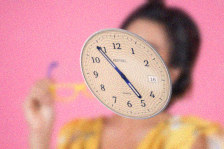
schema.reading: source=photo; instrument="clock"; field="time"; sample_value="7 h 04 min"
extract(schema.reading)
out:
4 h 54 min
